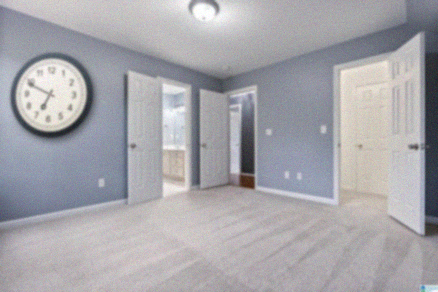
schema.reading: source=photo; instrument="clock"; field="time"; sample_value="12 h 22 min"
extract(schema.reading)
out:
6 h 49 min
